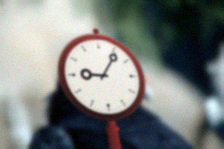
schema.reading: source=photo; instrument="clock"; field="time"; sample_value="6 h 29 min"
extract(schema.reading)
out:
9 h 06 min
